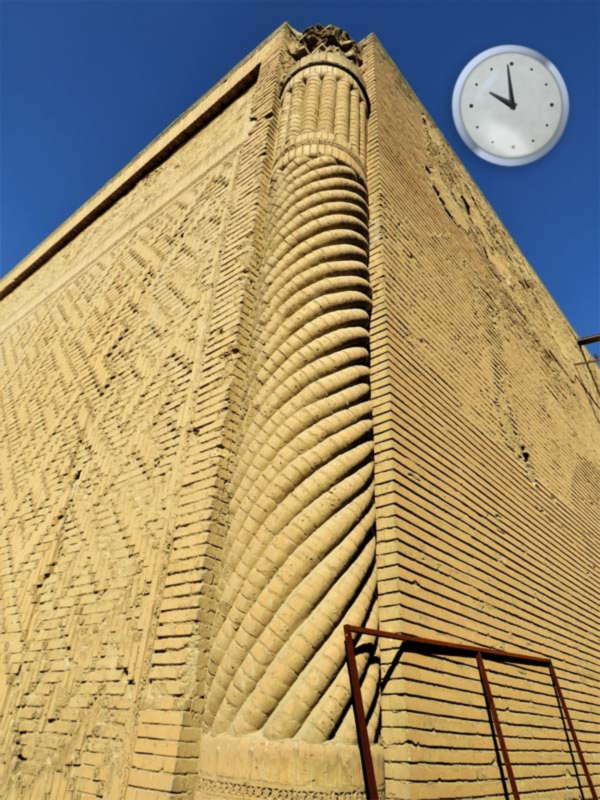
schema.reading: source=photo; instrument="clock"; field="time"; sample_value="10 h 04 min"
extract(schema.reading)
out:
9 h 59 min
